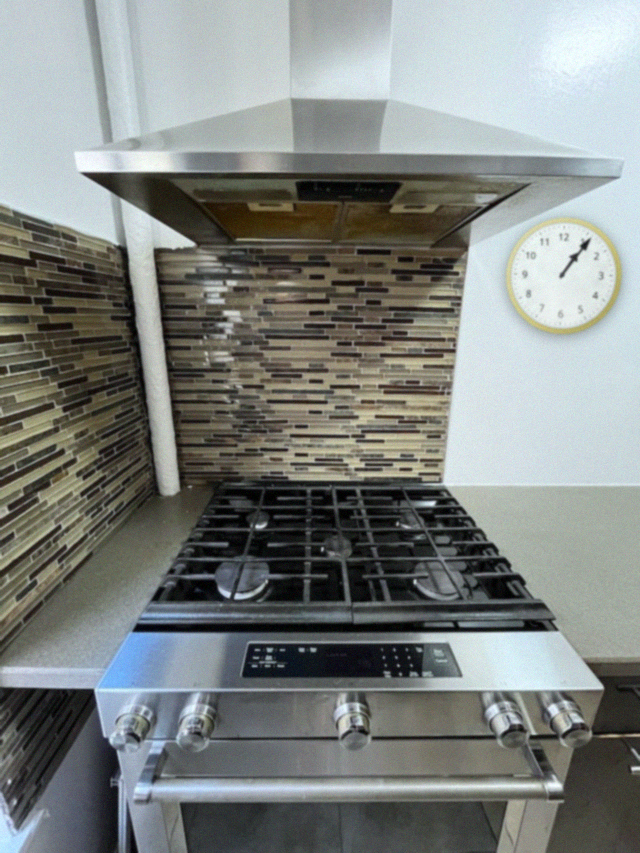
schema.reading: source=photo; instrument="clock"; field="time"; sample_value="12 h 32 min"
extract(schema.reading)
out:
1 h 06 min
